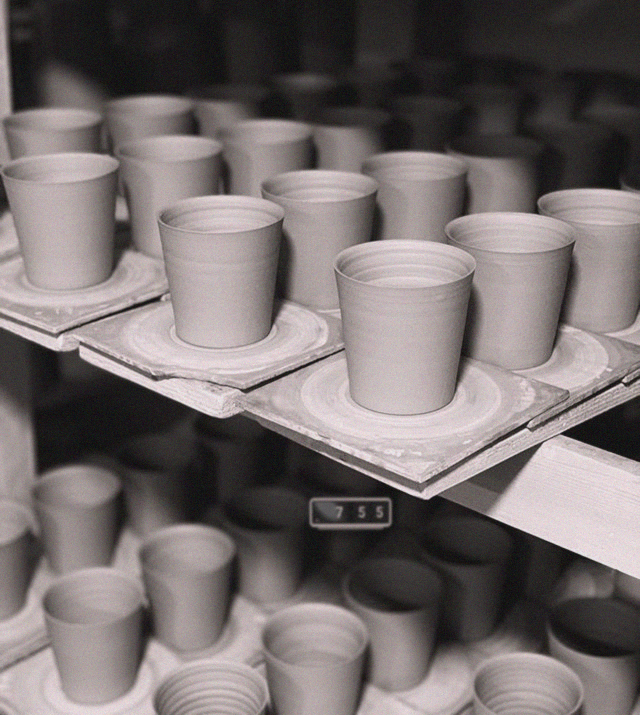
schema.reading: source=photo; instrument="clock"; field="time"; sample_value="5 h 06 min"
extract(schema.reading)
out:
7 h 55 min
